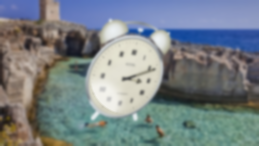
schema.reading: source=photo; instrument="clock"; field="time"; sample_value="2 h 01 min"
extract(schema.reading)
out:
3 h 11 min
